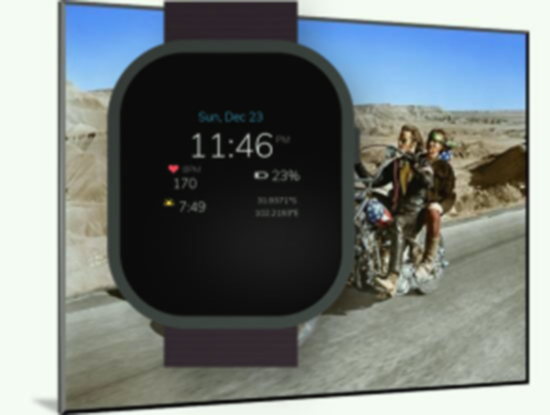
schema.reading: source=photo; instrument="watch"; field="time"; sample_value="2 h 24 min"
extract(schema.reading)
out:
11 h 46 min
